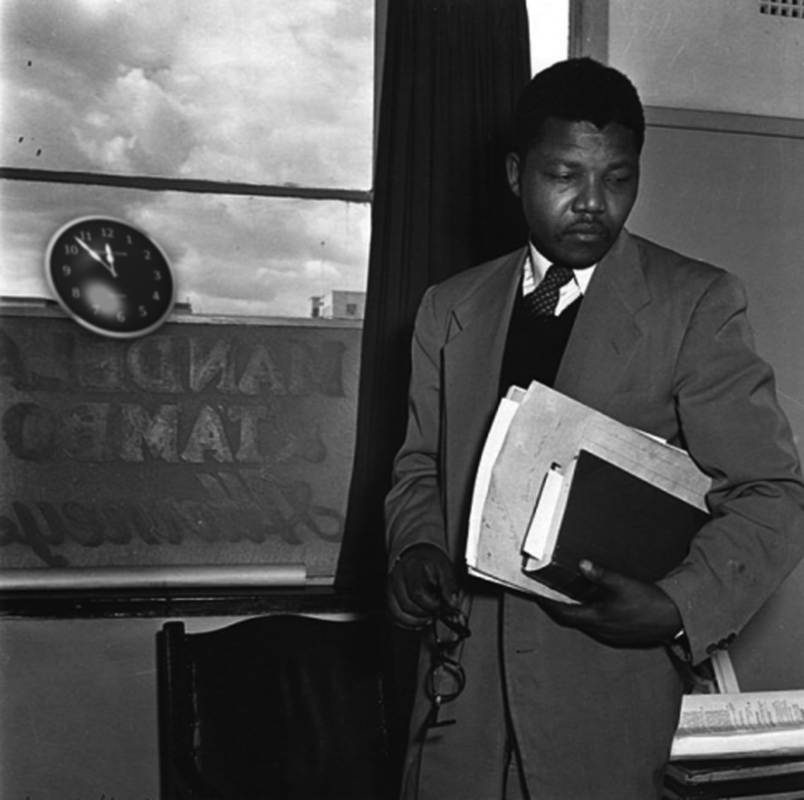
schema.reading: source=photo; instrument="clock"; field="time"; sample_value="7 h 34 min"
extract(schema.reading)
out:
11 h 53 min
